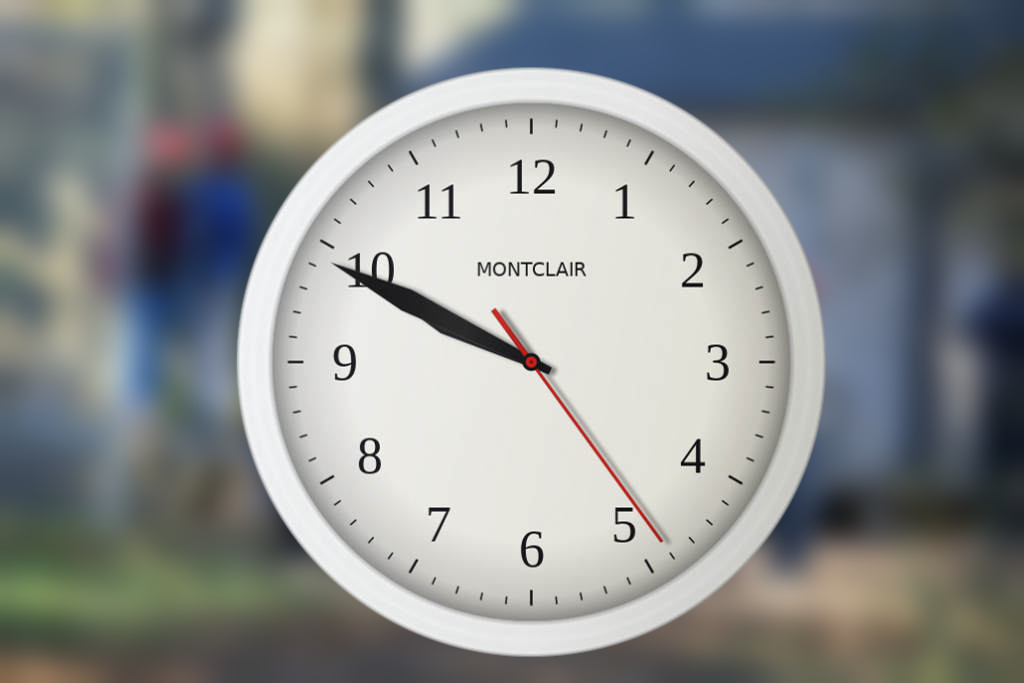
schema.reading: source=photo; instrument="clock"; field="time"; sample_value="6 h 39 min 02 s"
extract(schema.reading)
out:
9 h 49 min 24 s
